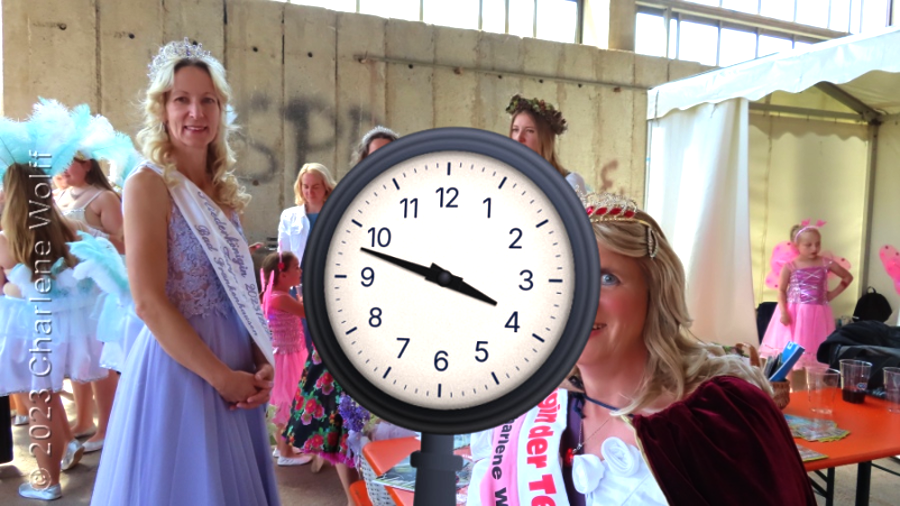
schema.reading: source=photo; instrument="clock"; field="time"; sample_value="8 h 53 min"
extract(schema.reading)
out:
3 h 48 min
